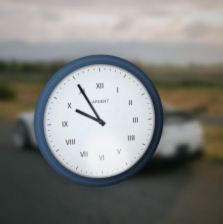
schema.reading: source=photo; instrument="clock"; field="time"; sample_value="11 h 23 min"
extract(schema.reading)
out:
9 h 55 min
